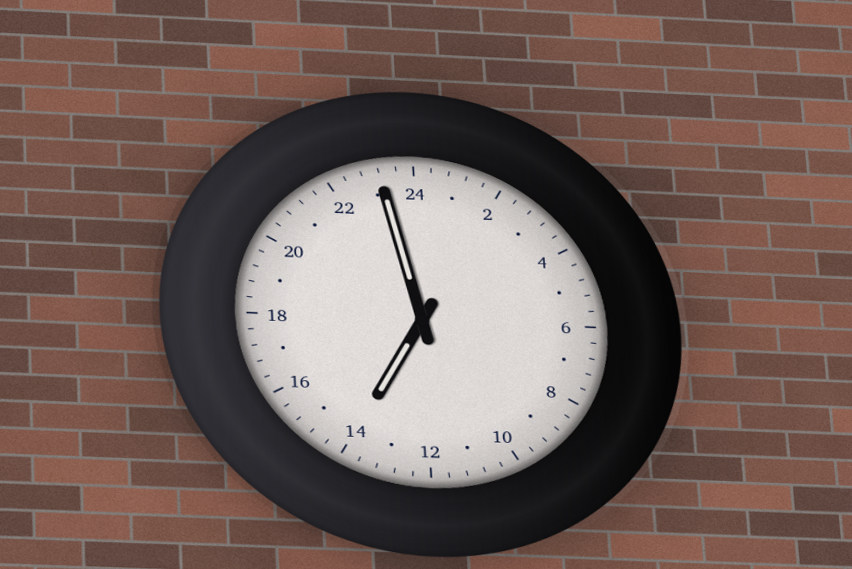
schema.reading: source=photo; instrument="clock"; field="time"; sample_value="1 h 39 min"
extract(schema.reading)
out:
13 h 58 min
